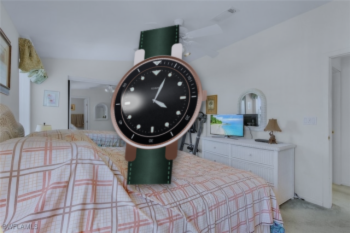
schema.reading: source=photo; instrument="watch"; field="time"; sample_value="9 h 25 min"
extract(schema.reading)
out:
4 h 04 min
